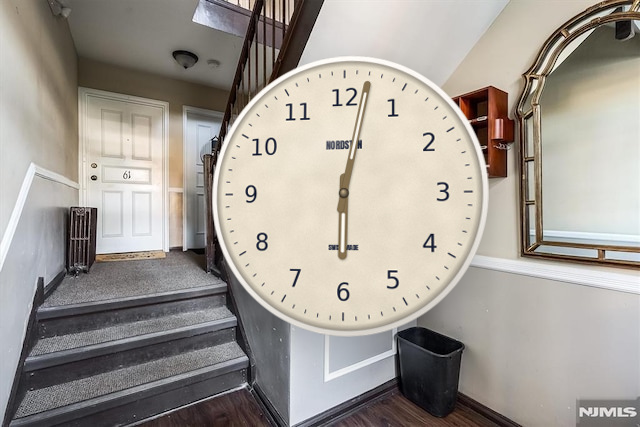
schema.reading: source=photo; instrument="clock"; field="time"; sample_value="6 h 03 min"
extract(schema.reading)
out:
6 h 02 min
